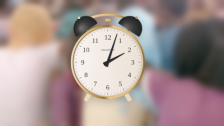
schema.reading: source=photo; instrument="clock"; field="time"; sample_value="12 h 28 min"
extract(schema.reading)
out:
2 h 03 min
